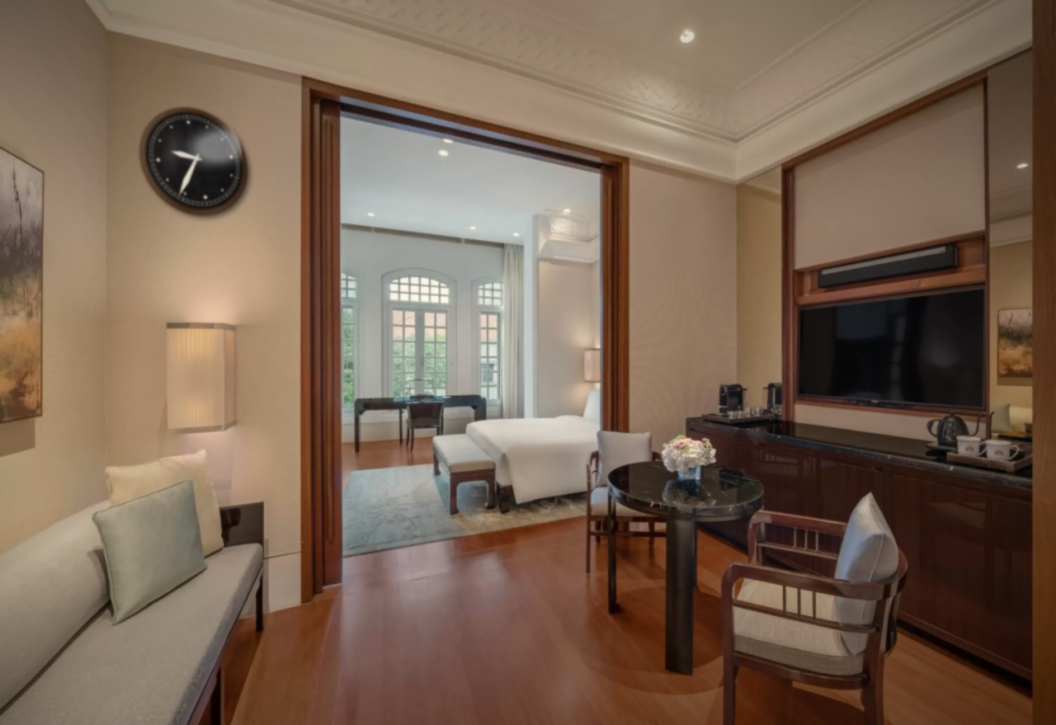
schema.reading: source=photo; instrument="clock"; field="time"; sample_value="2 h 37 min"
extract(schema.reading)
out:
9 h 36 min
